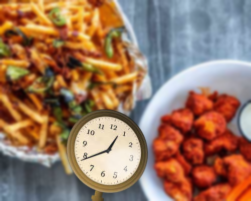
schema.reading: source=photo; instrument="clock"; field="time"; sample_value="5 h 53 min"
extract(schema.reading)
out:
12 h 39 min
